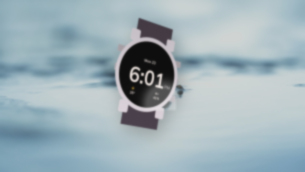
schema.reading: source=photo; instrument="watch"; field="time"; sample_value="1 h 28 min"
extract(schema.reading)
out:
6 h 01 min
